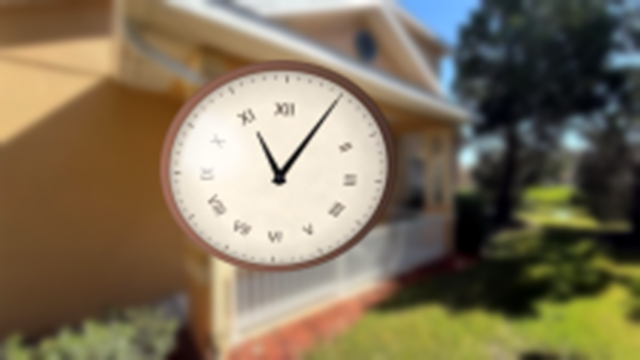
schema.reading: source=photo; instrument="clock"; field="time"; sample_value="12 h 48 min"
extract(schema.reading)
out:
11 h 05 min
